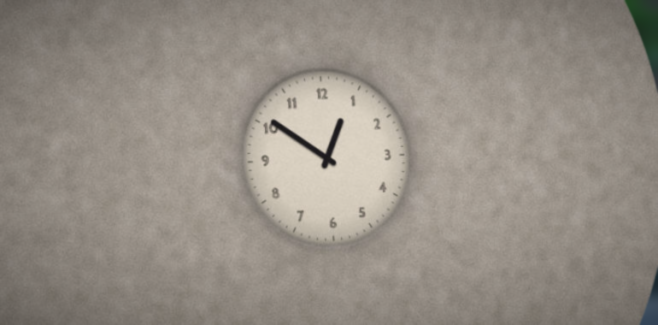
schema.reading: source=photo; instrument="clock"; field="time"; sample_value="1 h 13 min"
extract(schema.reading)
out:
12 h 51 min
